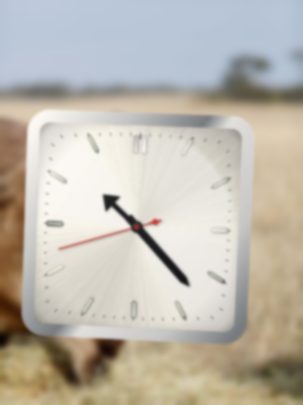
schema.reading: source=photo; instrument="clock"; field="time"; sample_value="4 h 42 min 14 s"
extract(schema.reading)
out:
10 h 22 min 42 s
